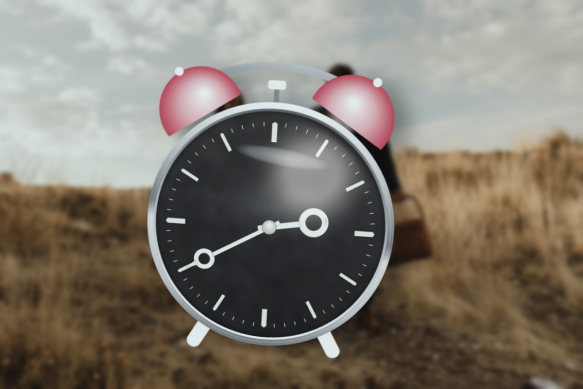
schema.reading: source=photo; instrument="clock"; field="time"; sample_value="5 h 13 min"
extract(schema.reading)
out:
2 h 40 min
